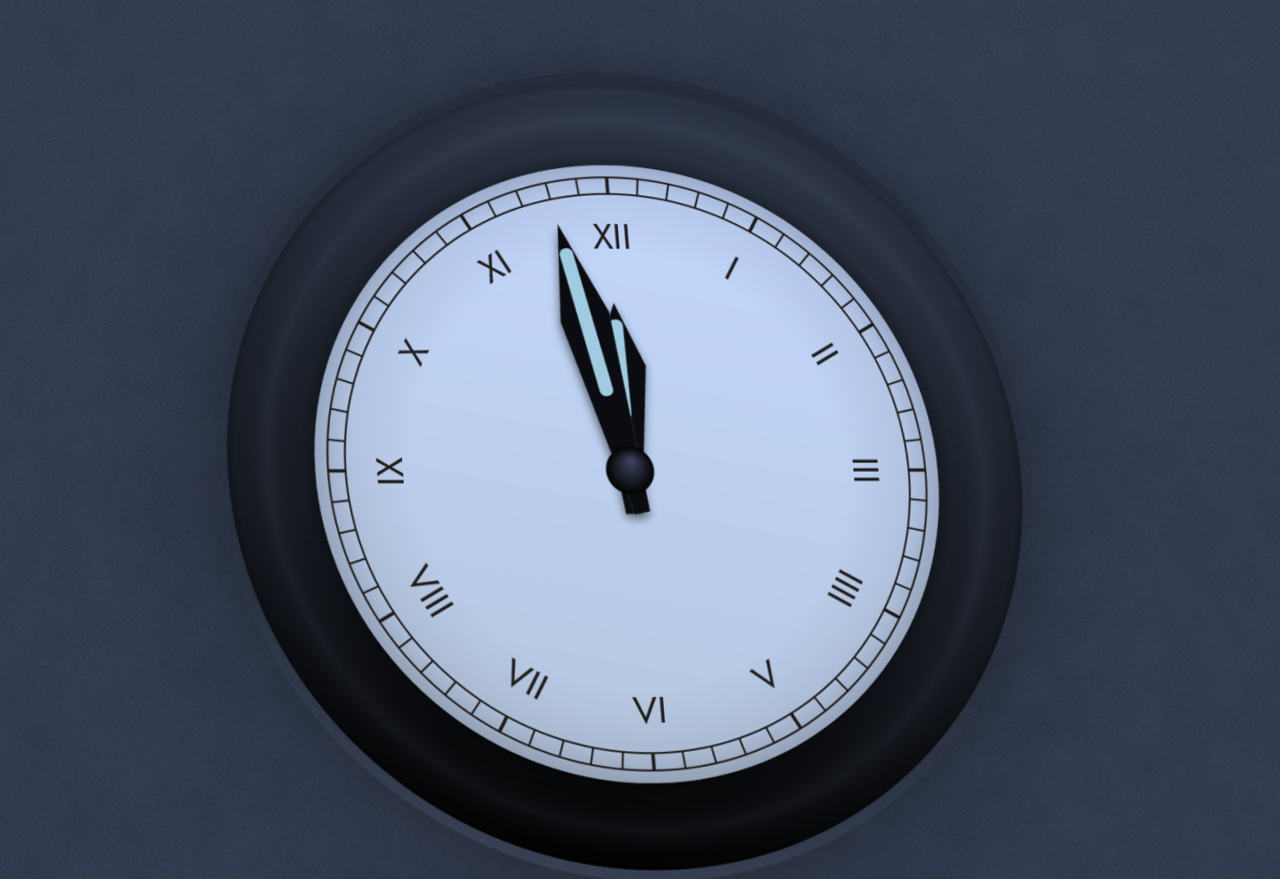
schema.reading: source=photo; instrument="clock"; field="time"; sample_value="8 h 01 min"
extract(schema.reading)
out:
11 h 58 min
